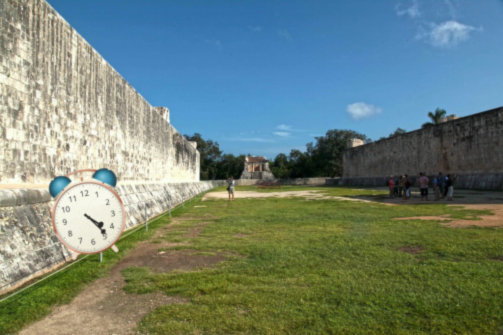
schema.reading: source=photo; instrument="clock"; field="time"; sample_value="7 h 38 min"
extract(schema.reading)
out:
4 h 24 min
